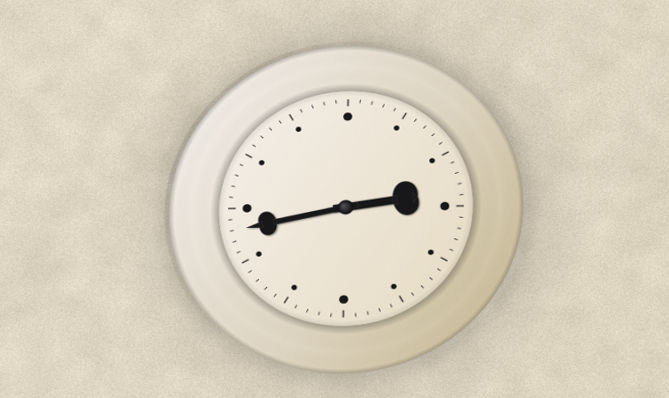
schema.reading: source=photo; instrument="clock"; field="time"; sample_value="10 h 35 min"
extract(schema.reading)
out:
2 h 43 min
